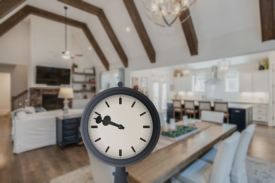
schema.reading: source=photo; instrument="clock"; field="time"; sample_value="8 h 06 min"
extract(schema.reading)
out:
9 h 48 min
